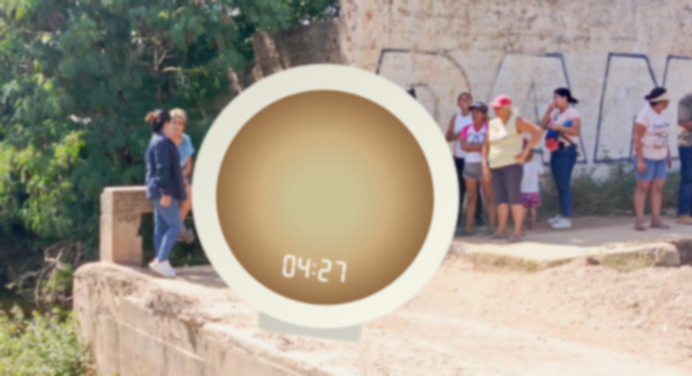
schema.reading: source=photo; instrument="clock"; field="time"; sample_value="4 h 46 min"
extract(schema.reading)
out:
4 h 27 min
